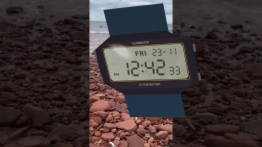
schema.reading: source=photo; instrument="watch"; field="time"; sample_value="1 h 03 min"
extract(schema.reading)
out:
12 h 42 min
